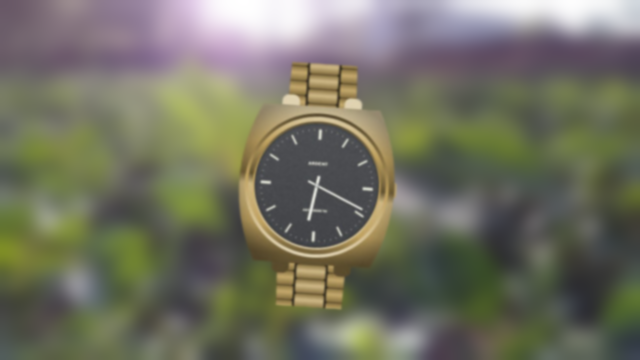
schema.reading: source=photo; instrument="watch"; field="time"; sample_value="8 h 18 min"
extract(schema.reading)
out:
6 h 19 min
